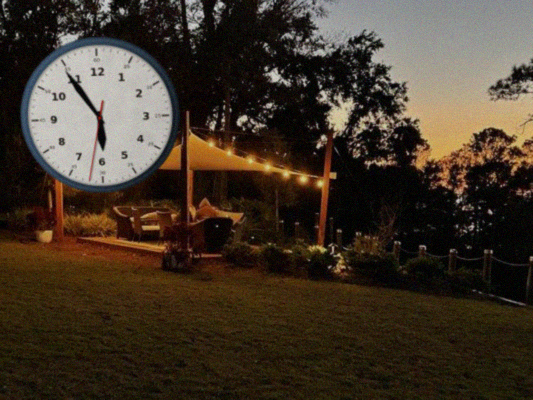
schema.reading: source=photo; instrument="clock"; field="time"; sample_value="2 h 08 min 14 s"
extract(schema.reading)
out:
5 h 54 min 32 s
